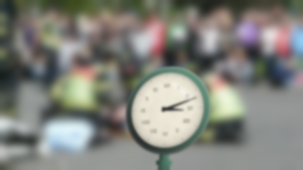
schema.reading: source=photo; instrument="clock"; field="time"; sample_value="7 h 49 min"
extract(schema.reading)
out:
3 h 12 min
